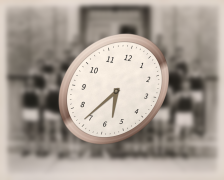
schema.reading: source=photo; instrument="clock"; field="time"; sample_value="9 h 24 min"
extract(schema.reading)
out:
5 h 36 min
